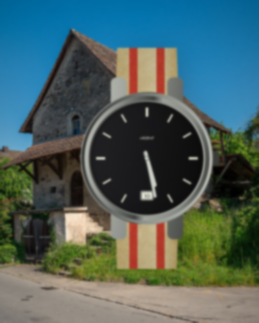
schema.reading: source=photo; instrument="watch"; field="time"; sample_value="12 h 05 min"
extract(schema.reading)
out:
5 h 28 min
